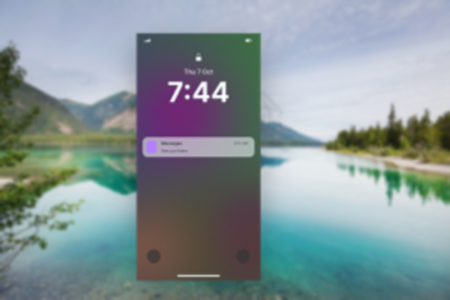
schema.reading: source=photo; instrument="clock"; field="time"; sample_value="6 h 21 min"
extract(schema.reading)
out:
7 h 44 min
